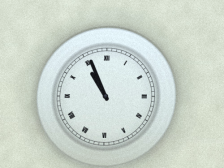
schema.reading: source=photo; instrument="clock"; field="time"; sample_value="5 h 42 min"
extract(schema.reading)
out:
10 h 56 min
